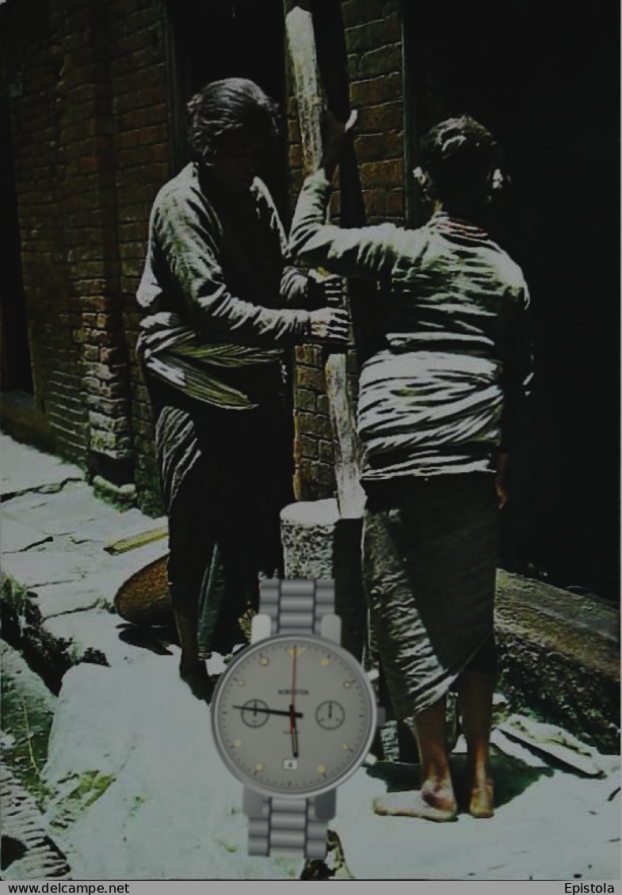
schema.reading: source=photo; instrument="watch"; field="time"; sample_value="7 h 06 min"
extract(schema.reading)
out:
5 h 46 min
